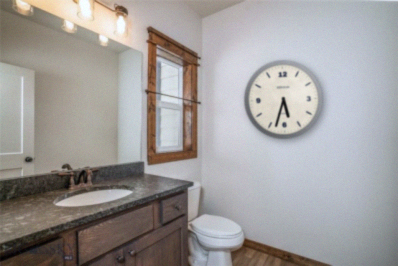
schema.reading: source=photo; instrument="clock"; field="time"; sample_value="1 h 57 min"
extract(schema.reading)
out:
5 h 33 min
